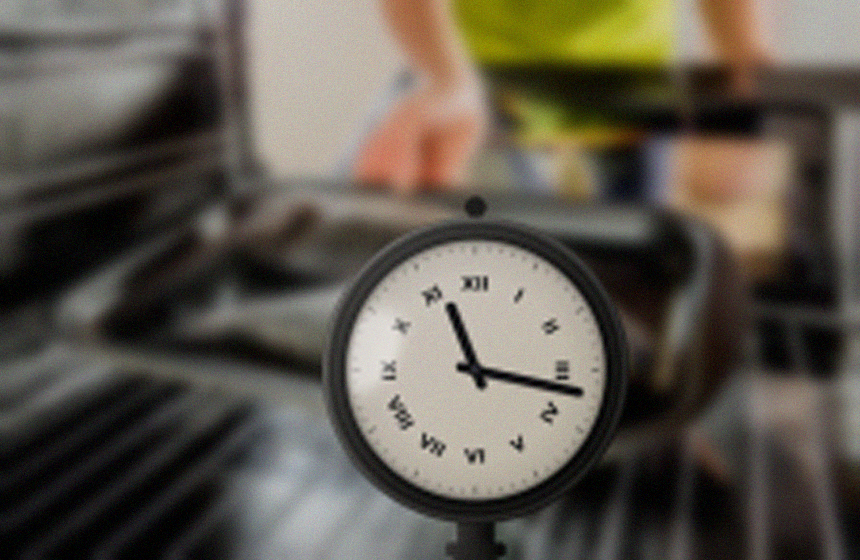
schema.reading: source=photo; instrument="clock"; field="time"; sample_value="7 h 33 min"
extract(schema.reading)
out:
11 h 17 min
